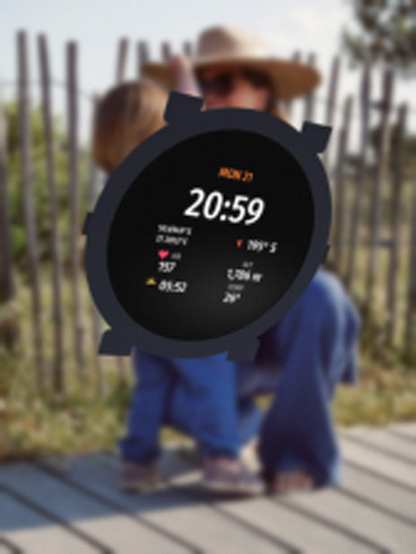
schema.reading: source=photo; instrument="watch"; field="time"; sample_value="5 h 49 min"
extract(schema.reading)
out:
20 h 59 min
